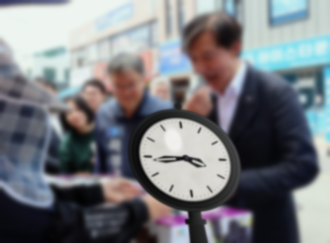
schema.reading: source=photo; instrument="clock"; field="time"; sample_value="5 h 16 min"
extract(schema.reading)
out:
3 h 44 min
